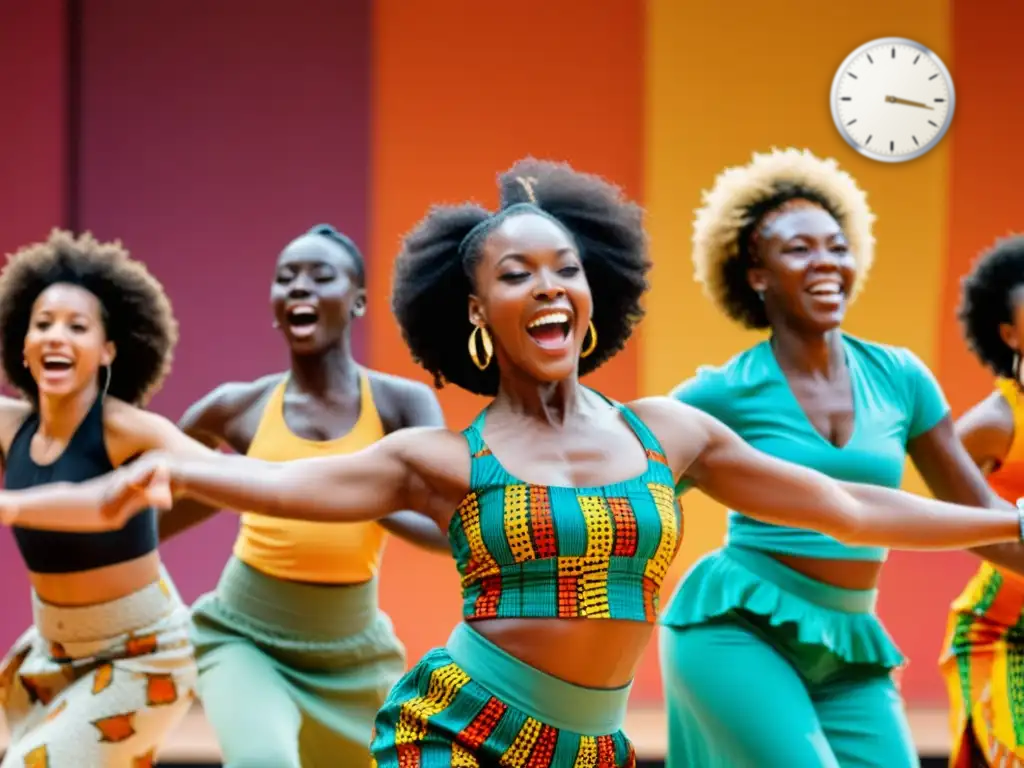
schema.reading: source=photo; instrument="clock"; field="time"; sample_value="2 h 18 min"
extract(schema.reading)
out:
3 h 17 min
